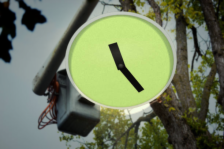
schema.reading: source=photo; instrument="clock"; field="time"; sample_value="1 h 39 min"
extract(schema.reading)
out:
11 h 24 min
